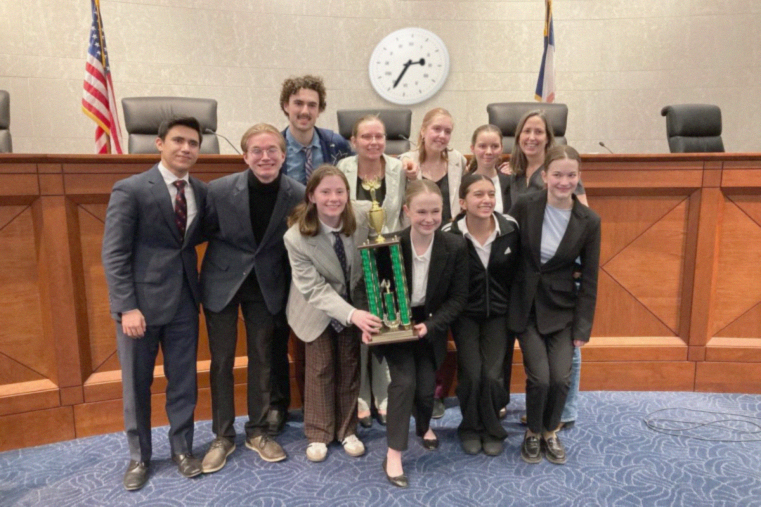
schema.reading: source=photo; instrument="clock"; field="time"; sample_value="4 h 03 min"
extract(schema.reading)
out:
2 h 34 min
